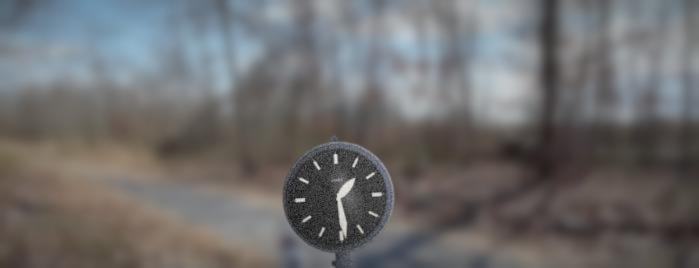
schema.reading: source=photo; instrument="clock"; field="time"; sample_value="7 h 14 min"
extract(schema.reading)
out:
1 h 29 min
